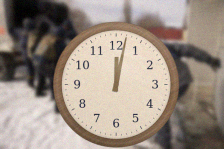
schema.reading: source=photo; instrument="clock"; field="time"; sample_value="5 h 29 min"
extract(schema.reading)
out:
12 h 02 min
